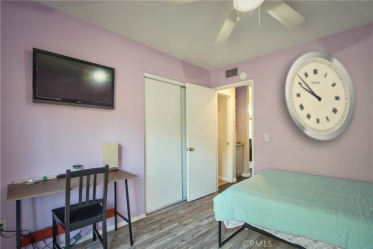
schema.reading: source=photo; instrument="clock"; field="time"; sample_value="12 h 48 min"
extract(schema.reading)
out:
9 h 52 min
